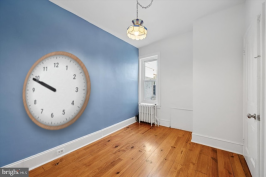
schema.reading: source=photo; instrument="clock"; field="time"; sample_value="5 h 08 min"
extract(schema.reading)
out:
9 h 49 min
